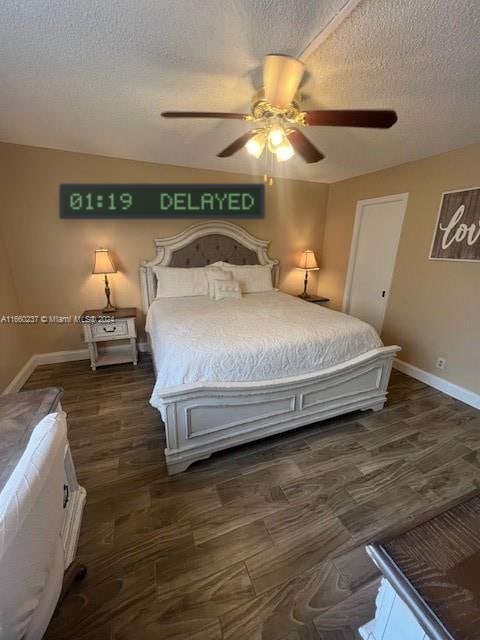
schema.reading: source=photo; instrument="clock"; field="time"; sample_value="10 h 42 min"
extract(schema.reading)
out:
1 h 19 min
